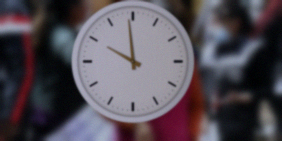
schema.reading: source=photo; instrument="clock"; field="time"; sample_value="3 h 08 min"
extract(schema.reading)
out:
9 h 59 min
